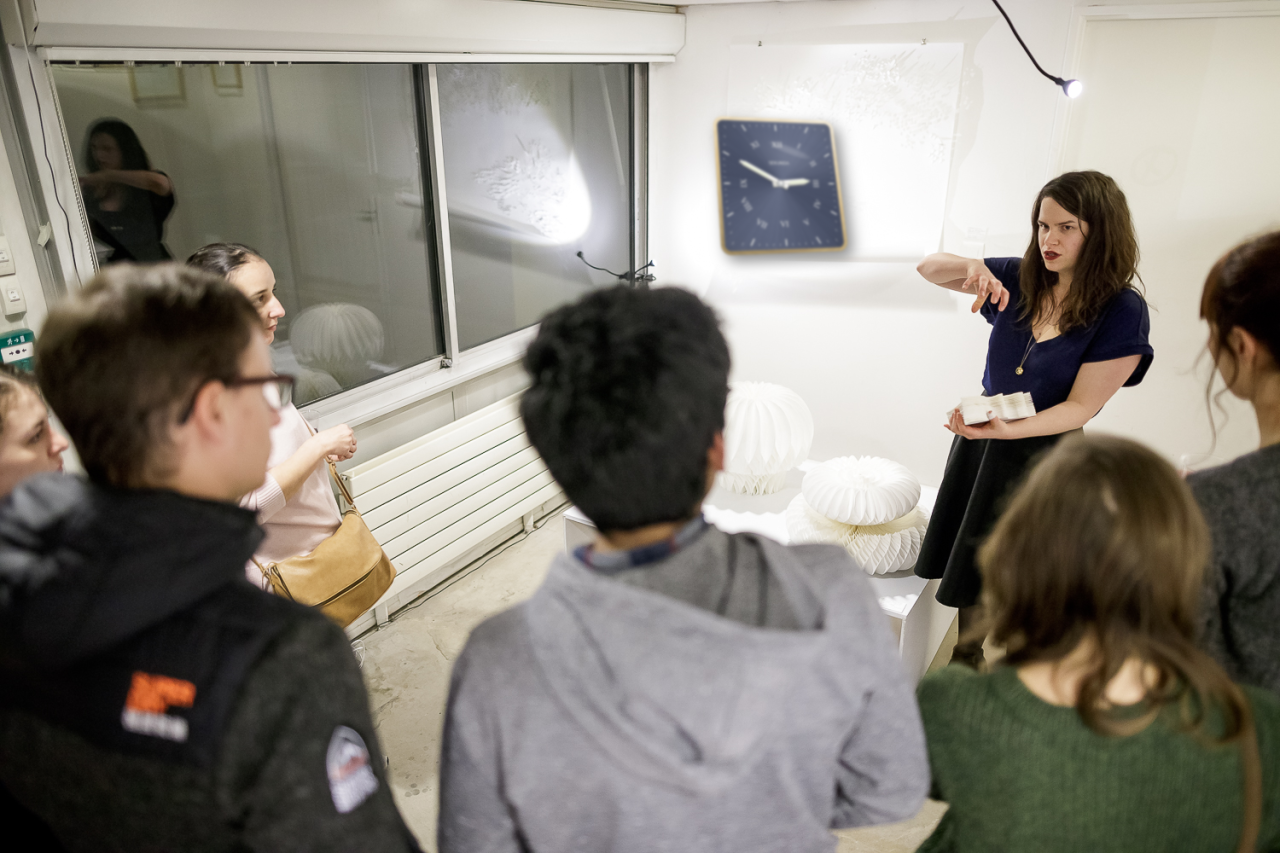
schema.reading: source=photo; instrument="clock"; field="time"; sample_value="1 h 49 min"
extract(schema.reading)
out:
2 h 50 min
